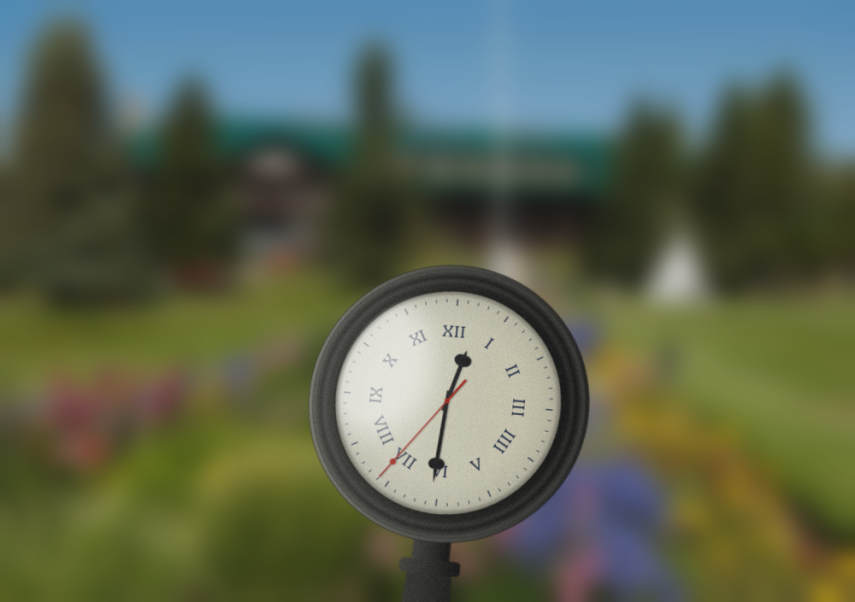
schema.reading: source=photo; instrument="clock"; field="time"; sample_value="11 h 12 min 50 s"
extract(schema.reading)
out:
12 h 30 min 36 s
